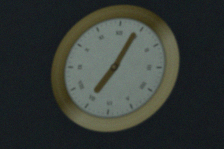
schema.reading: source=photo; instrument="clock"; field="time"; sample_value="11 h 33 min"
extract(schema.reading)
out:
7 h 04 min
